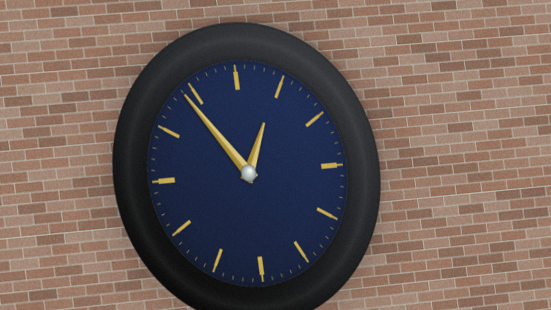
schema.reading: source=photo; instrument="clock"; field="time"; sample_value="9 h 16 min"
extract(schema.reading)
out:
12 h 54 min
